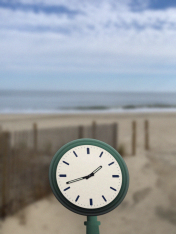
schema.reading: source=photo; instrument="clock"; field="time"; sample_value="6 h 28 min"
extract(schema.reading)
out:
1 h 42 min
